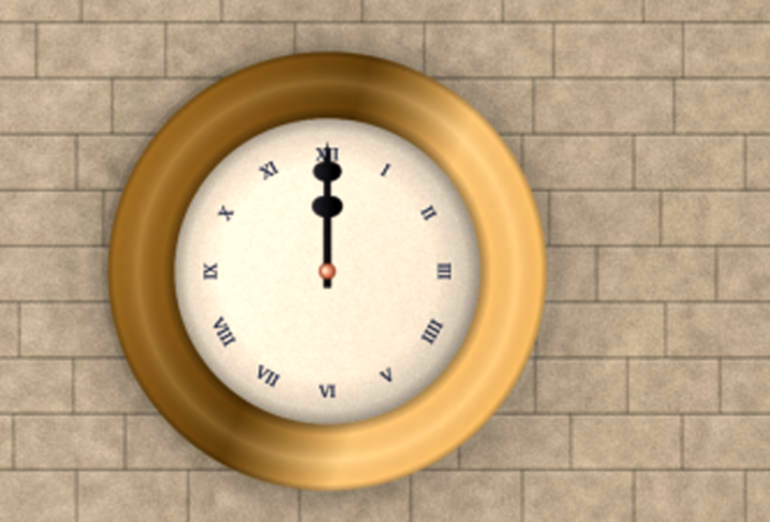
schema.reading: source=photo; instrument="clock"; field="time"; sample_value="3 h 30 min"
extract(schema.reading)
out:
12 h 00 min
